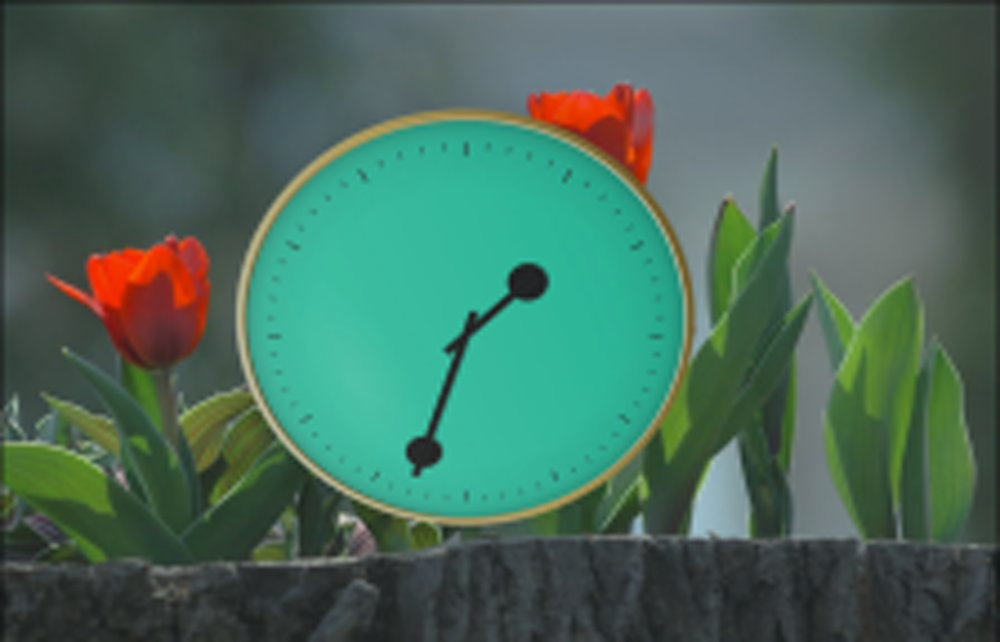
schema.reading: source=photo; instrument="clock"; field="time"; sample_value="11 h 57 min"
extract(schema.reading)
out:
1 h 33 min
